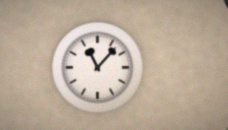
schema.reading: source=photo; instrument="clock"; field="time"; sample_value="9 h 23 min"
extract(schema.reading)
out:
11 h 07 min
